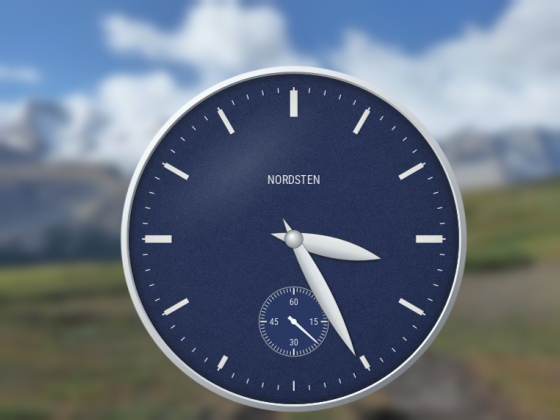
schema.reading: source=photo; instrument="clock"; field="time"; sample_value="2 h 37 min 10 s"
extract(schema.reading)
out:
3 h 25 min 22 s
